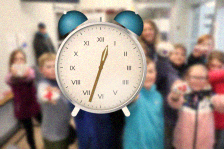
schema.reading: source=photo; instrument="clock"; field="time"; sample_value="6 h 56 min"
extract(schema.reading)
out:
12 h 33 min
